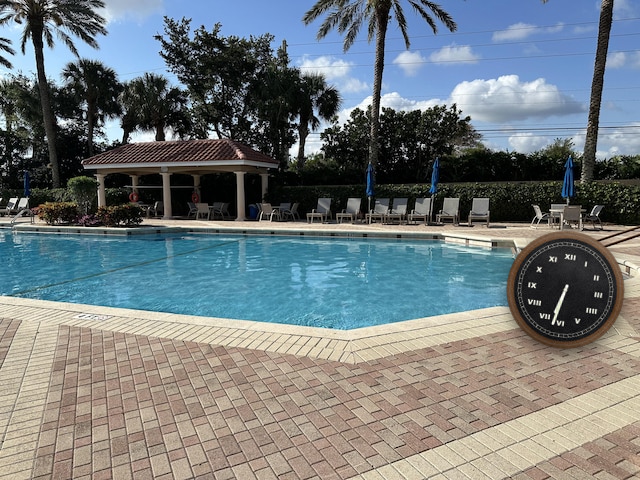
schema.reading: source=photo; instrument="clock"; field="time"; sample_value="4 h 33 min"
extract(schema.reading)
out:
6 h 32 min
